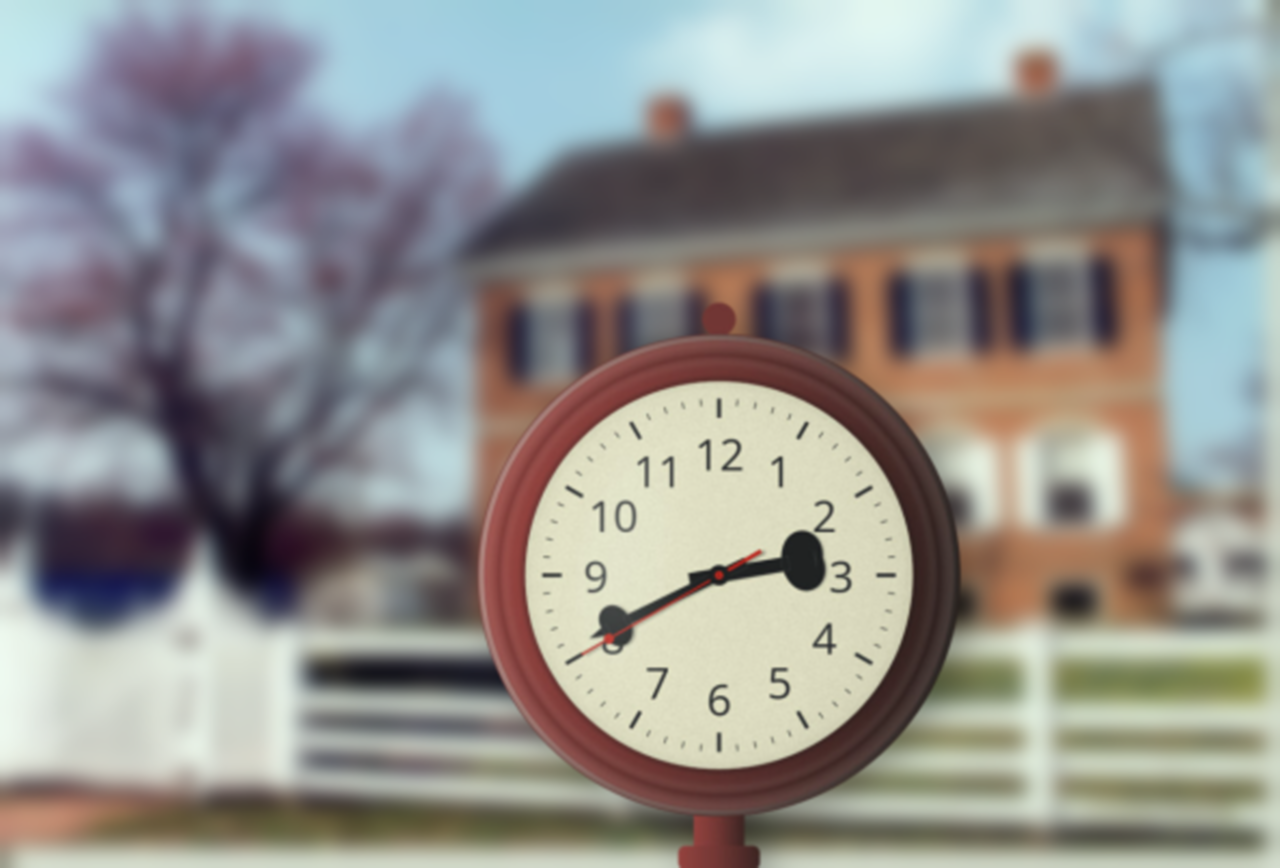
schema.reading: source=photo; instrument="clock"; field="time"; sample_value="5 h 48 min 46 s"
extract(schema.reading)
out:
2 h 40 min 40 s
